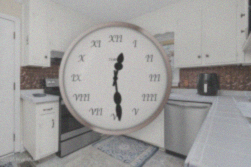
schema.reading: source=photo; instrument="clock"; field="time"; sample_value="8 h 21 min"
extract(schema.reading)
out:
12 h 29 min
